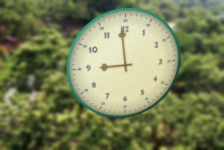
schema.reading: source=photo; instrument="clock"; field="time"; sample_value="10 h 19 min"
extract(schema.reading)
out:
8 h 59 min
